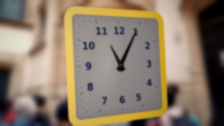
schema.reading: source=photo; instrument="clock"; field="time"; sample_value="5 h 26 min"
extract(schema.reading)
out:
11 h 05 min
